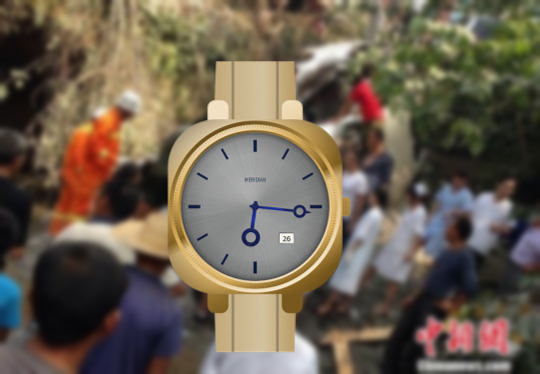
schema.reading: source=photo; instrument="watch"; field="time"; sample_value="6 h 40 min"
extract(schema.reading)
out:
6 h 16 min
